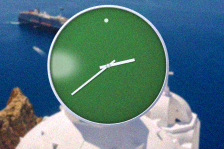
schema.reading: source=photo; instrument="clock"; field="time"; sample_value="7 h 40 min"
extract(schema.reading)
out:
2 h 39 min
